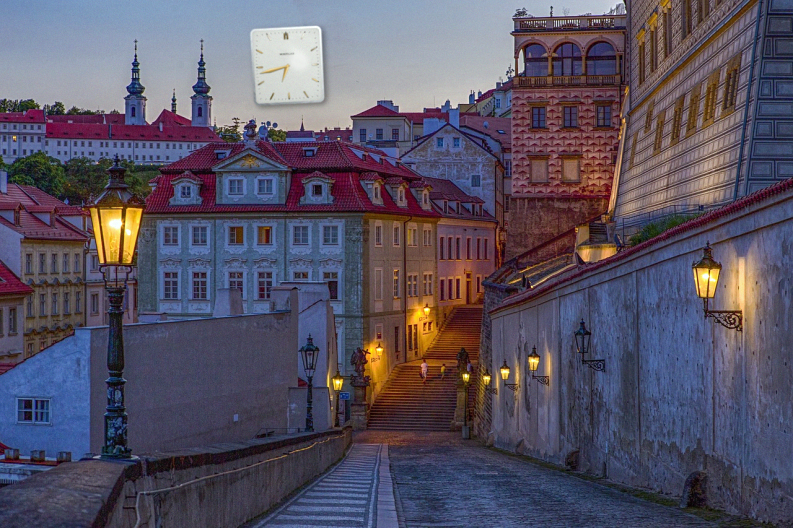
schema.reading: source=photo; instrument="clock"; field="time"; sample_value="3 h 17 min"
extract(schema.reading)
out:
6 h 43 min
